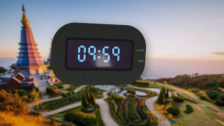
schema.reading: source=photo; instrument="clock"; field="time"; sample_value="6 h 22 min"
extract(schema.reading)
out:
9 h 59 min
